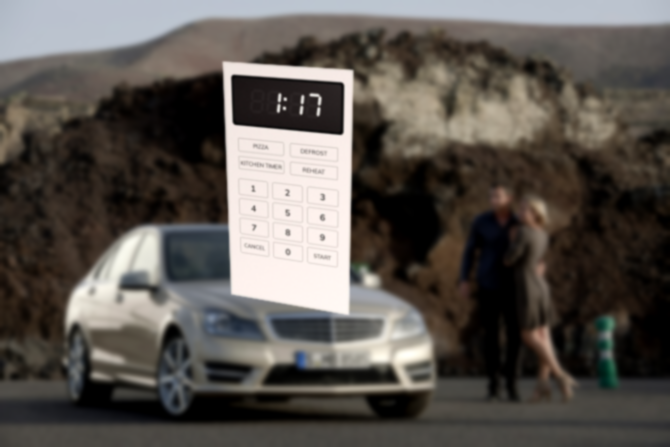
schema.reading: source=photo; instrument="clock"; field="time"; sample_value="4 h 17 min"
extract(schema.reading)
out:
1 h 17 min
